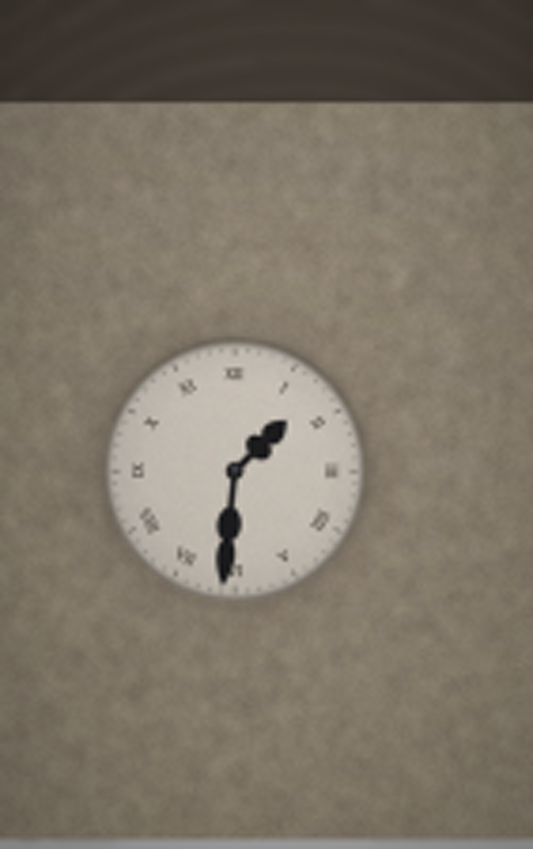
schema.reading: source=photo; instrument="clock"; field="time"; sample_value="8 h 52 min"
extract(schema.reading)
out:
1 h 31 min
